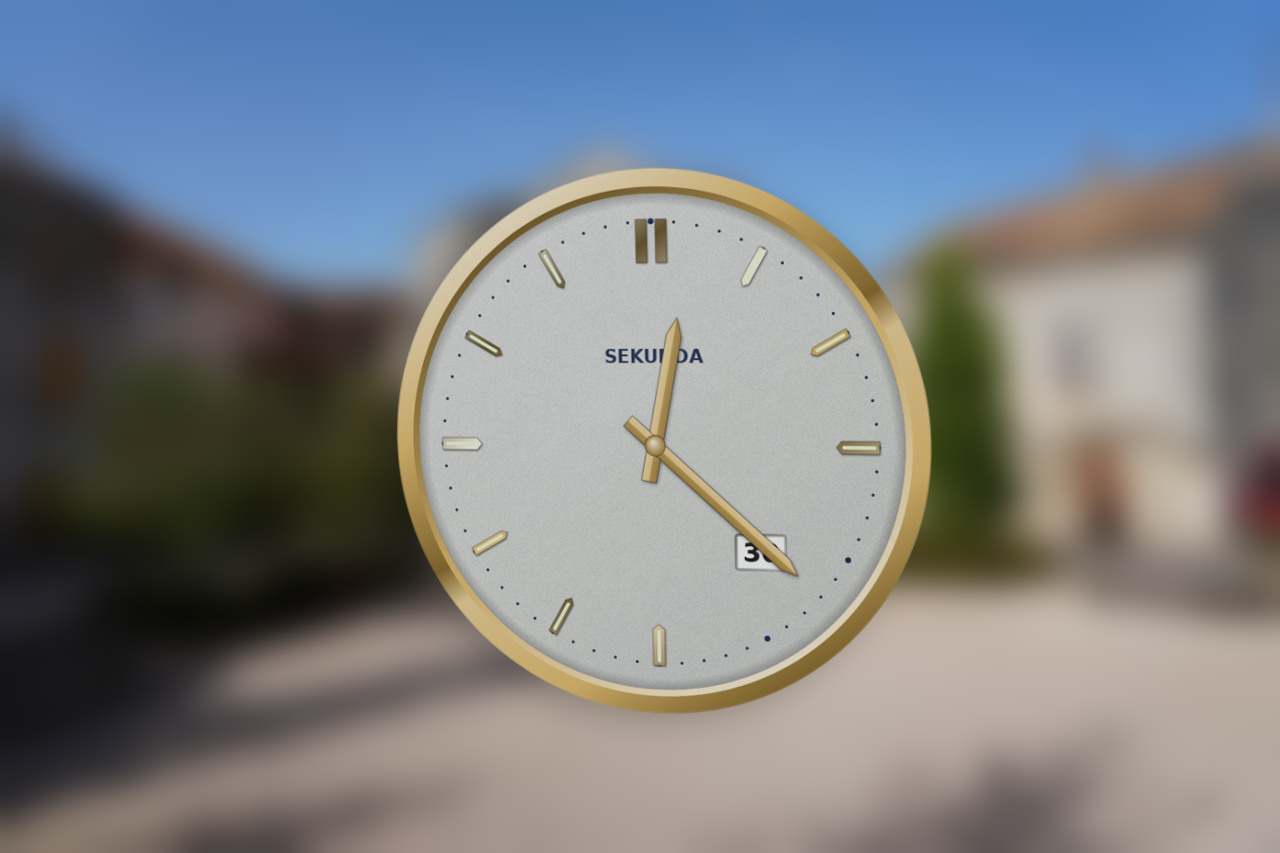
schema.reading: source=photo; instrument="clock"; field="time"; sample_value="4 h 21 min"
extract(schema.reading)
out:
12 h 22 min
